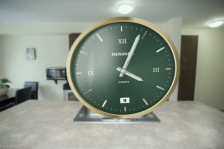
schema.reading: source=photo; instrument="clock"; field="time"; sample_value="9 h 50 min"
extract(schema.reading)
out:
4 h 04 min
